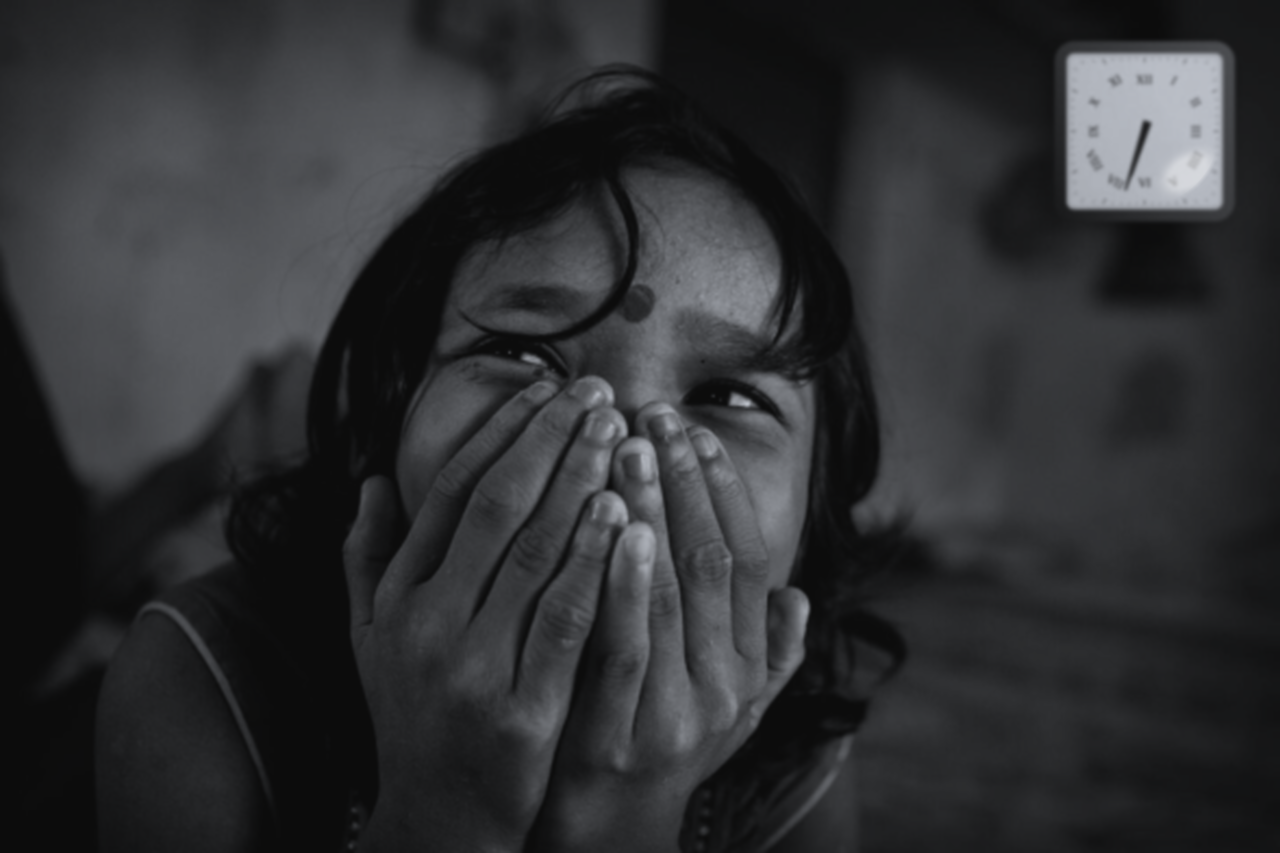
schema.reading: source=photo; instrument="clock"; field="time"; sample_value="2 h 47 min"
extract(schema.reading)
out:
6 h 33 min
